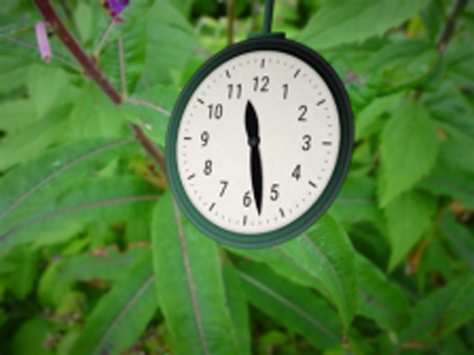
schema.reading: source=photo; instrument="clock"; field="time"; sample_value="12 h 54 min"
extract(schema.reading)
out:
11 h 28 min
